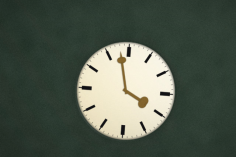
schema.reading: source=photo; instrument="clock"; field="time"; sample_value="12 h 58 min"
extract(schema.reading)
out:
3 h 58 min
